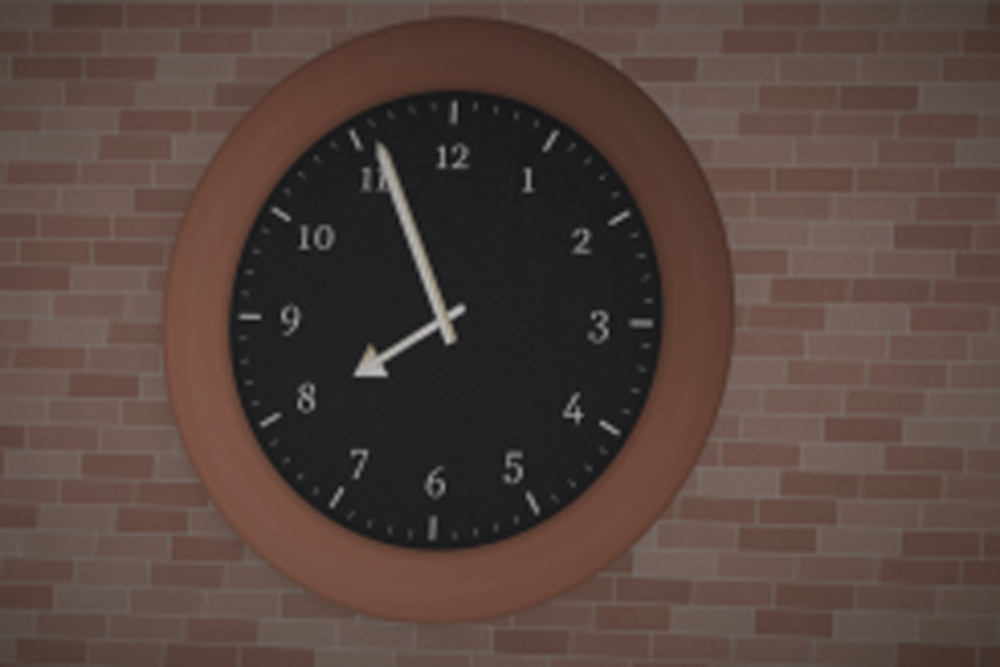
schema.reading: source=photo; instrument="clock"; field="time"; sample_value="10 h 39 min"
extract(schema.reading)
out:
7 h 56 min
